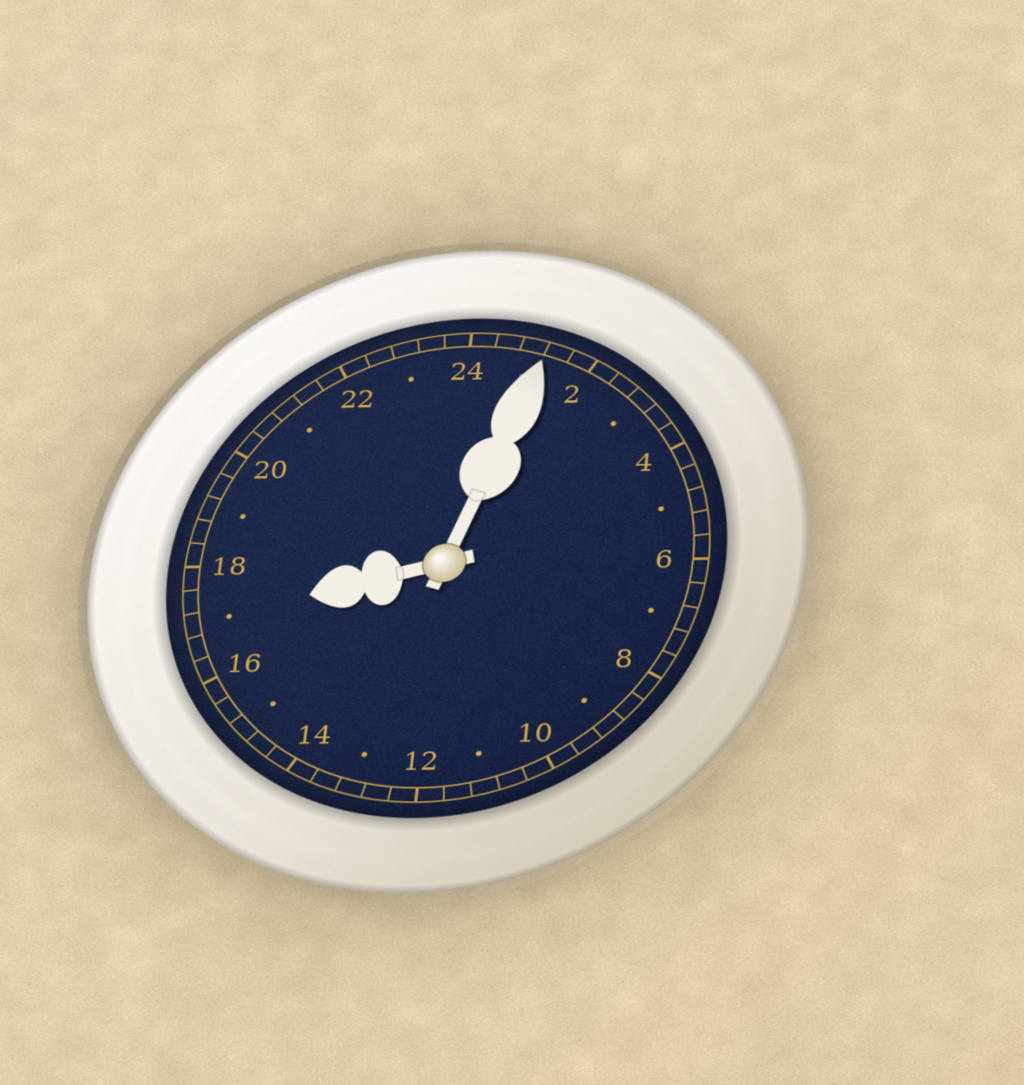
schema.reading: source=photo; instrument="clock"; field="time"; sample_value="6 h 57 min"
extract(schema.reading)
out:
17 h 03 min
